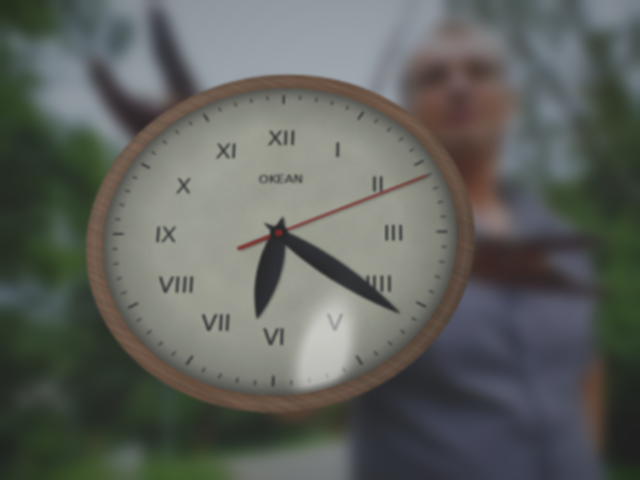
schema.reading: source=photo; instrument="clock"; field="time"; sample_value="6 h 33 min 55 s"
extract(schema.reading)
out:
6 h 21 min 11 s
